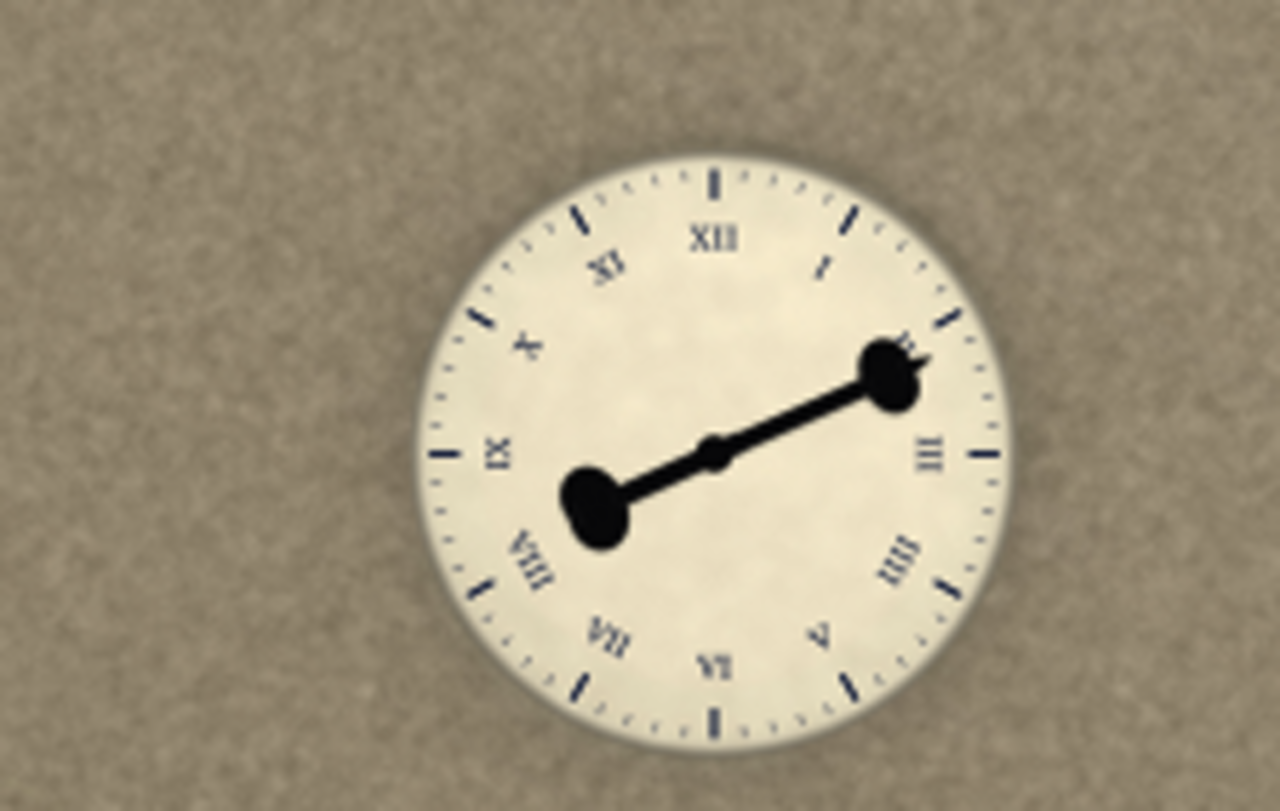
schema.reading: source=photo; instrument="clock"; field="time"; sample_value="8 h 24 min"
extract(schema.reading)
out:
8 h 11 min
